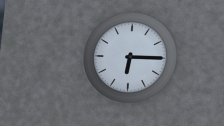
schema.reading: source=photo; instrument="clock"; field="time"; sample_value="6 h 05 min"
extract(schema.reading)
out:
6 h 15 min
